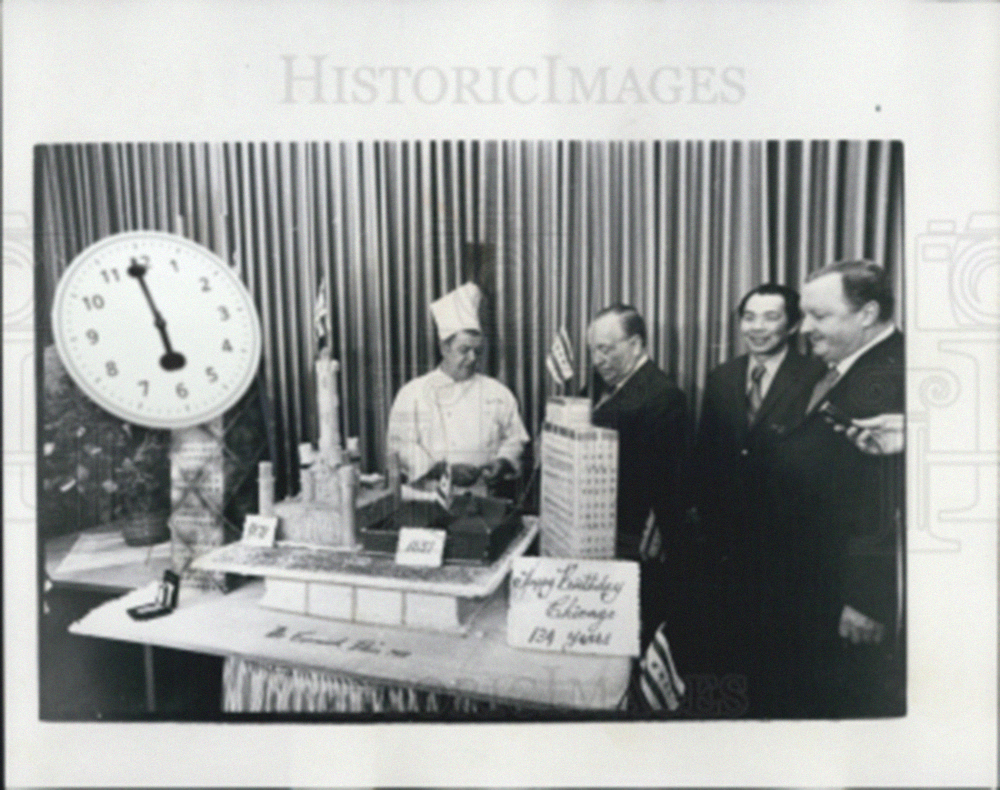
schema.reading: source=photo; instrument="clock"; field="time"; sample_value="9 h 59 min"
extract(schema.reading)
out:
5 h 59 min
